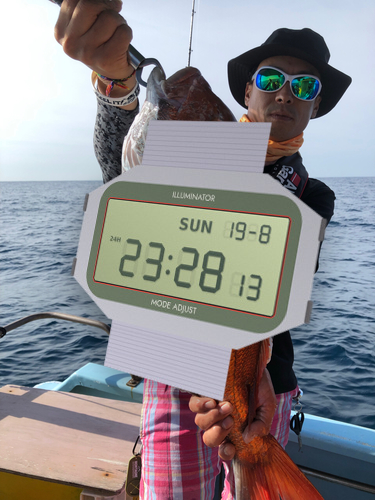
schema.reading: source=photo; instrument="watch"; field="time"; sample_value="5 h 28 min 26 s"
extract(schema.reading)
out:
23 h 28 min 13 s
